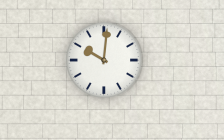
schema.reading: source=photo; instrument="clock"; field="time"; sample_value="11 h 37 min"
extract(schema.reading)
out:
10 h 01 min
